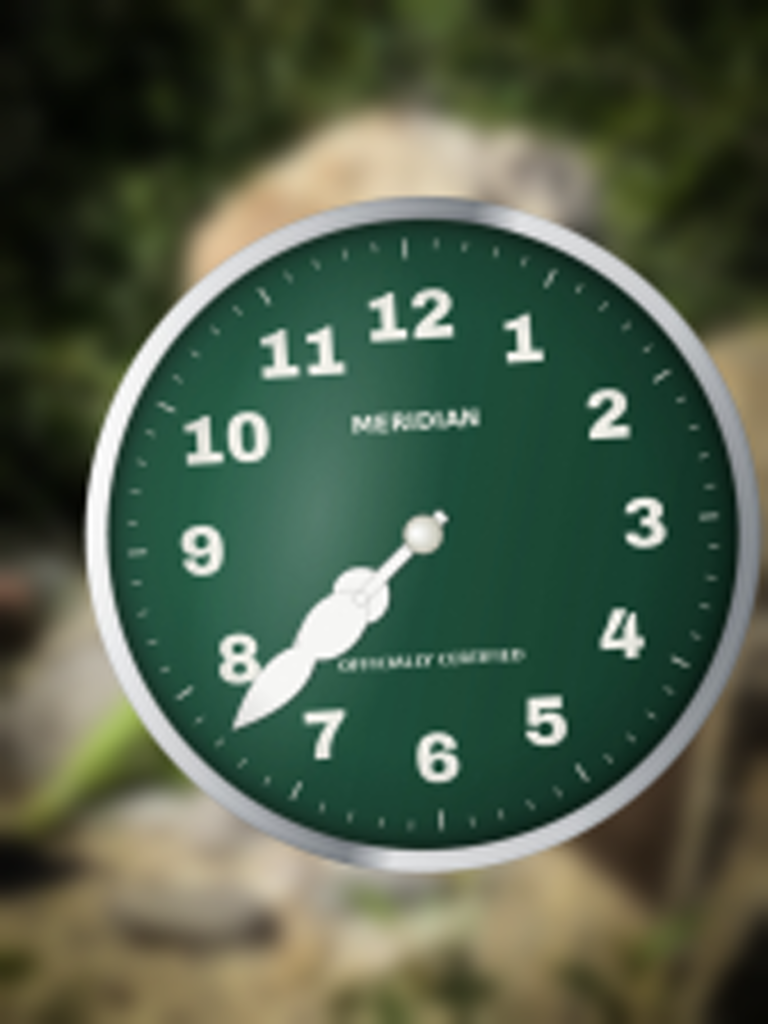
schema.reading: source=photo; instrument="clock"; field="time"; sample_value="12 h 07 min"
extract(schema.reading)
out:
7 h 38 min
